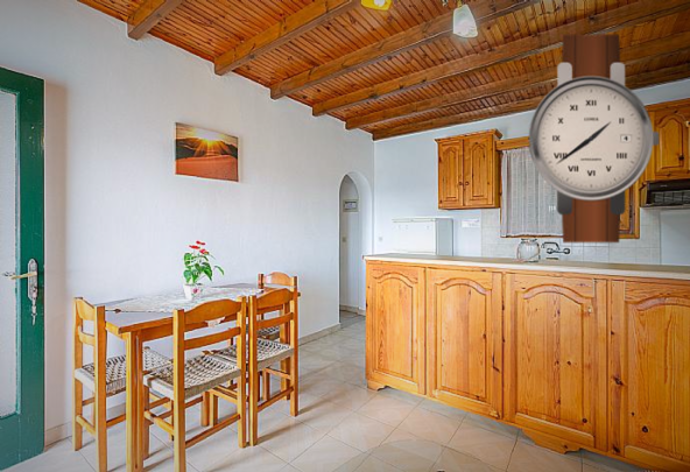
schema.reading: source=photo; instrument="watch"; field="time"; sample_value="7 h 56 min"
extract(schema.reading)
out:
1 h 39 min
